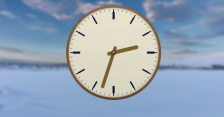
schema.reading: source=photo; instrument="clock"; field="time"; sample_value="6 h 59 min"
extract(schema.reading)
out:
2 h 33 min
